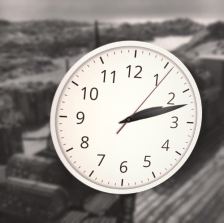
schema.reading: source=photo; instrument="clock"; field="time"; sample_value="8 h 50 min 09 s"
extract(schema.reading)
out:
2 h 12 min 06 s
